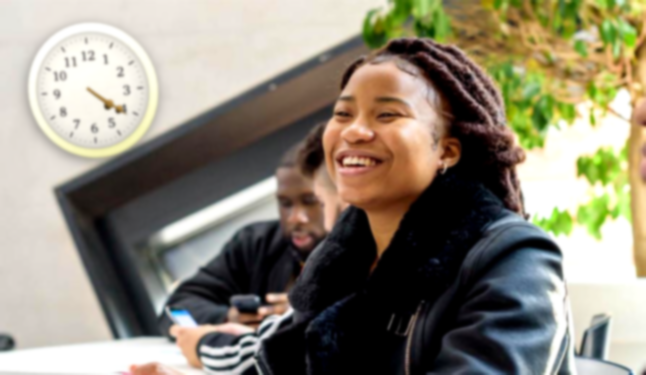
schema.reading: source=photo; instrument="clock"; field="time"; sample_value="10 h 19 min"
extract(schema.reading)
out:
4 h 21 min
